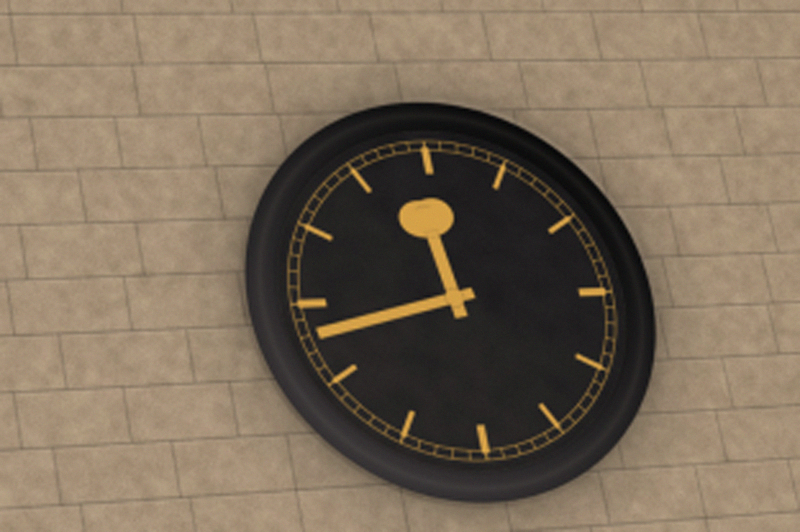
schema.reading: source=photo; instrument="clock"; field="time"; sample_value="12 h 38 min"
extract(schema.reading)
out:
11 h 43 min
